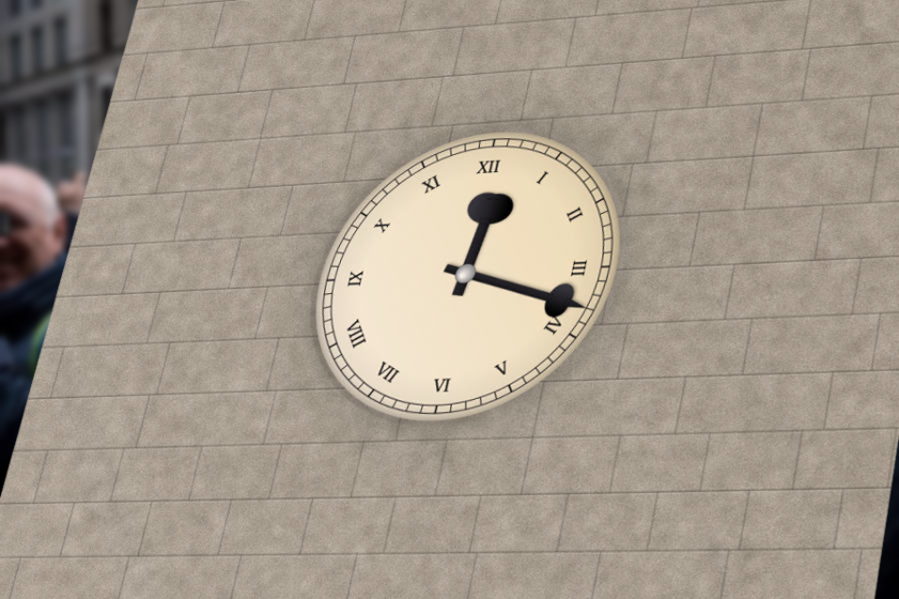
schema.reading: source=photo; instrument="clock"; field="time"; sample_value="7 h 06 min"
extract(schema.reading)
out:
12 h 18 min
